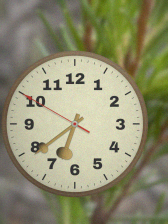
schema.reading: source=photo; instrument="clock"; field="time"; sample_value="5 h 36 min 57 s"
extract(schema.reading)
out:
6 h 38 min 50 s
